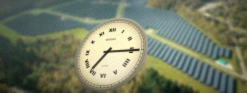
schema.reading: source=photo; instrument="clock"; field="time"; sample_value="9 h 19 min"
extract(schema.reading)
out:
7 h 15 min
